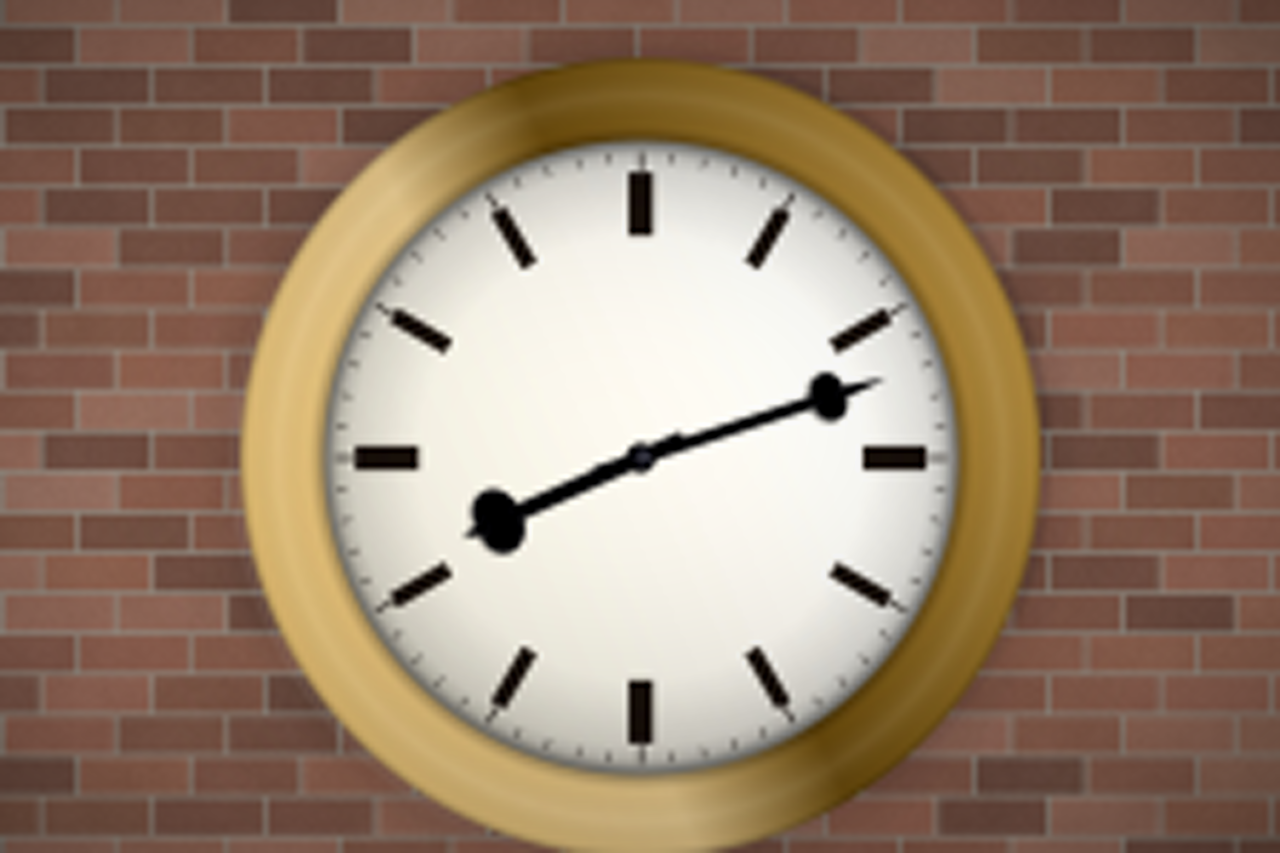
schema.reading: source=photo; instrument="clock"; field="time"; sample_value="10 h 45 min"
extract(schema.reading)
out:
8 h 12 min
